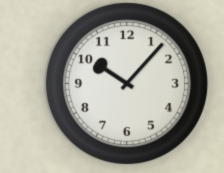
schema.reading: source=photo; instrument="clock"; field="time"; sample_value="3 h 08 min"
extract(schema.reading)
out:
10 h 07 min
